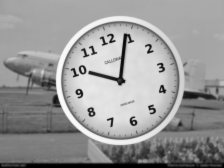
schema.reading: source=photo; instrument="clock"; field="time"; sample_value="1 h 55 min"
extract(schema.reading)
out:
10 h 04 min
